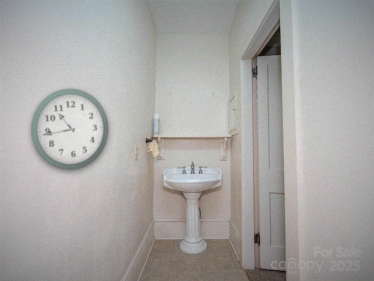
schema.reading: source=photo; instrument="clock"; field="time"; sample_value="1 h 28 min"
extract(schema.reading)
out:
10 h 44 min
